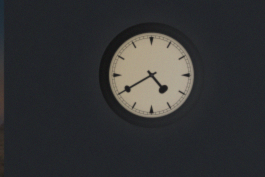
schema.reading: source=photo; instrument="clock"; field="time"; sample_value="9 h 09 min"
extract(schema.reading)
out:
4 h 40 min
